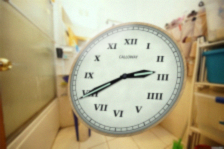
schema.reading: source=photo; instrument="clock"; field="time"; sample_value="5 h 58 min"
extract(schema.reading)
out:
2 h 40 min
